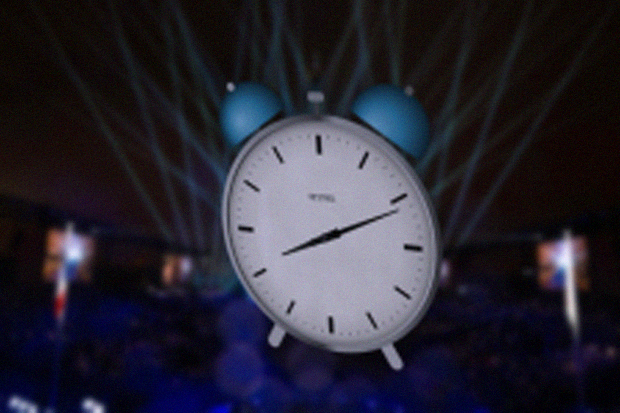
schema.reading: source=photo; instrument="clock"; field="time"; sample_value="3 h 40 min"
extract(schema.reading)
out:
8 h 11 min
